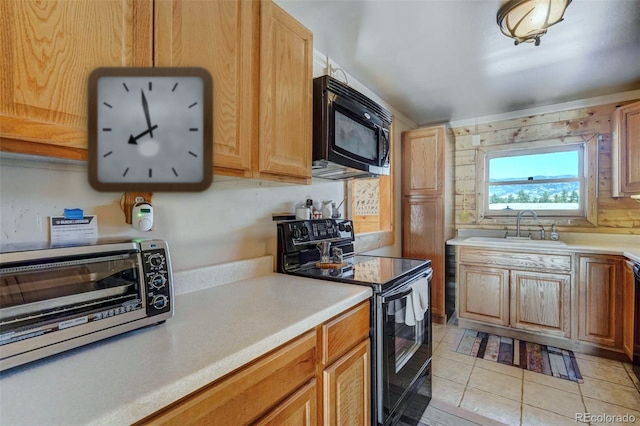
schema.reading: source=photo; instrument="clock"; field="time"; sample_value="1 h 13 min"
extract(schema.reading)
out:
7 h 58 min
